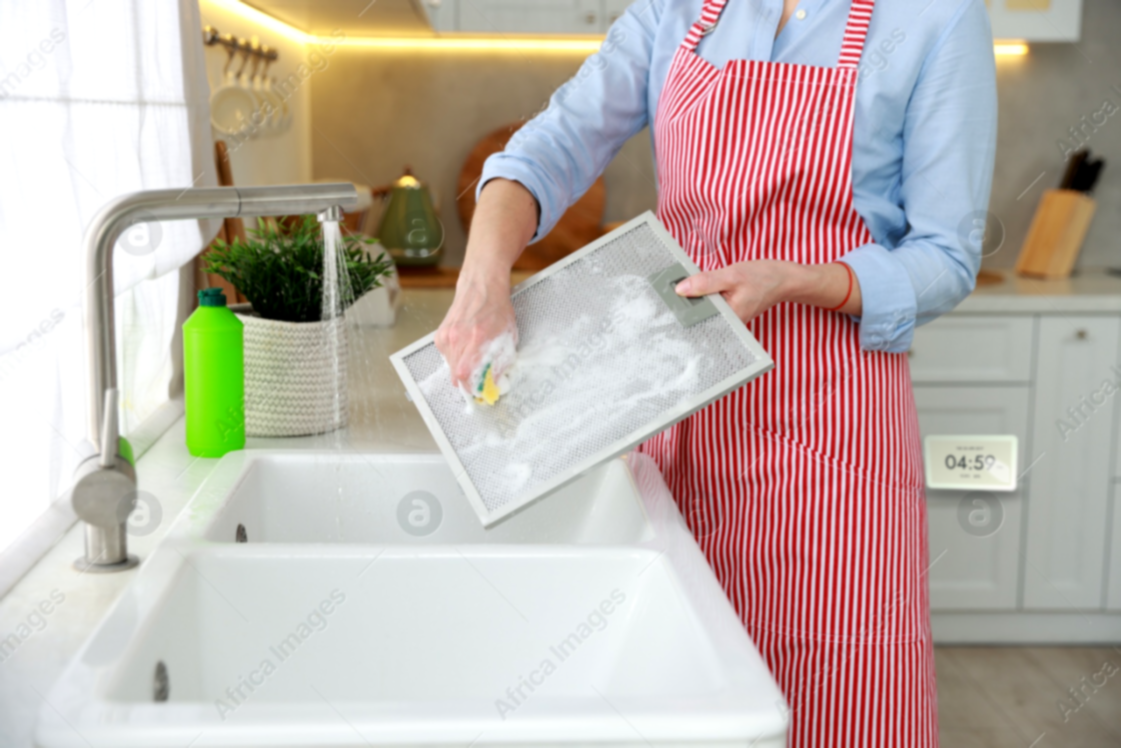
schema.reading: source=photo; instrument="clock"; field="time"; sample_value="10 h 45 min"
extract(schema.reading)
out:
4 h 59 min
